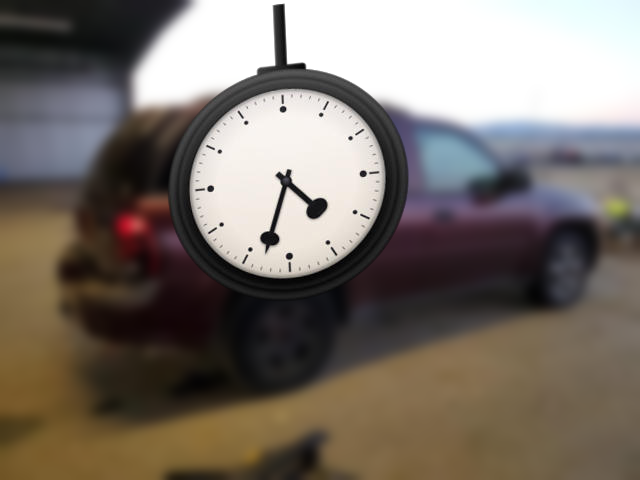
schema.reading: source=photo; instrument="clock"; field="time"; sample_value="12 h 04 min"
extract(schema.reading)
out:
4 h 33 min
